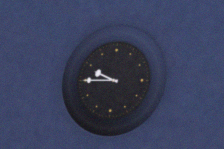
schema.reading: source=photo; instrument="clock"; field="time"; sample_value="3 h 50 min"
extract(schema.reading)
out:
9 h 45 min
